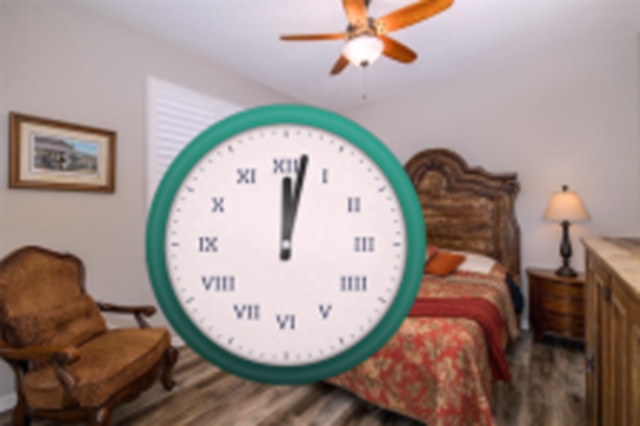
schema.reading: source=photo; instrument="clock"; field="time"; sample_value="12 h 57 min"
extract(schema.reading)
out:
12 h 02 min
